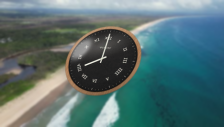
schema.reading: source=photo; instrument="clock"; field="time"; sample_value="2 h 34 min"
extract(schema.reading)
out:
8 h 00 min
